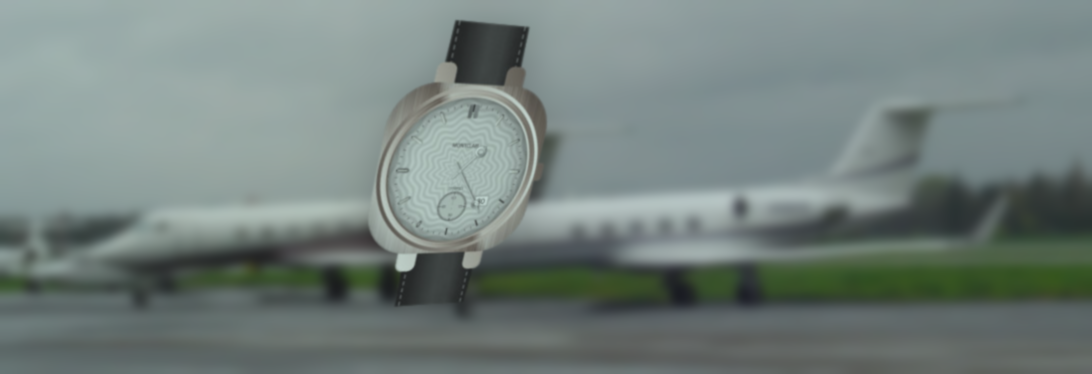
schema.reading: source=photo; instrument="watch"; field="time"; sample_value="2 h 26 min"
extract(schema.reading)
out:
1 h 24 min
